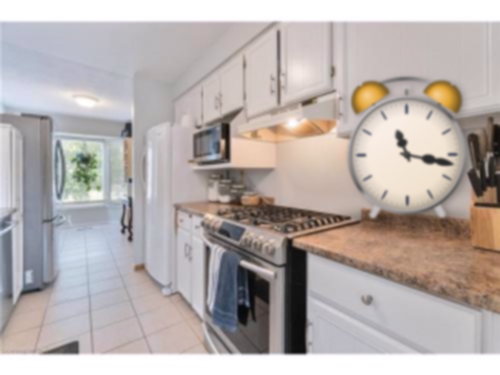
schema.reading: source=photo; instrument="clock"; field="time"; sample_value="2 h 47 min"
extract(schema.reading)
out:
11 h 17 min
